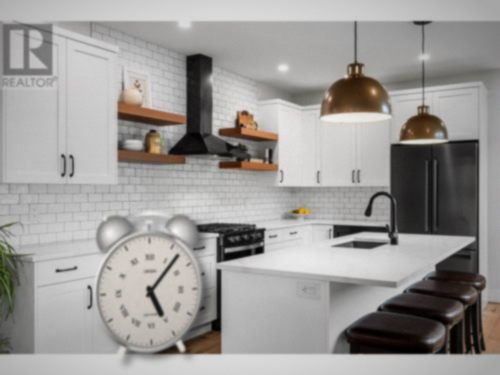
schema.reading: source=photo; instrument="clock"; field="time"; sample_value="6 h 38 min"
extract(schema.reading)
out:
5 h 07 min
